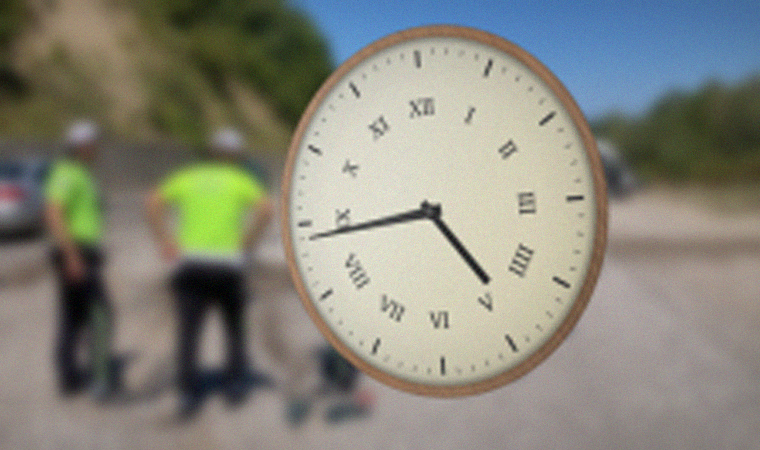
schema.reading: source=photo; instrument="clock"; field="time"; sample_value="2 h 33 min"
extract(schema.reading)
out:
4 h 44 min
